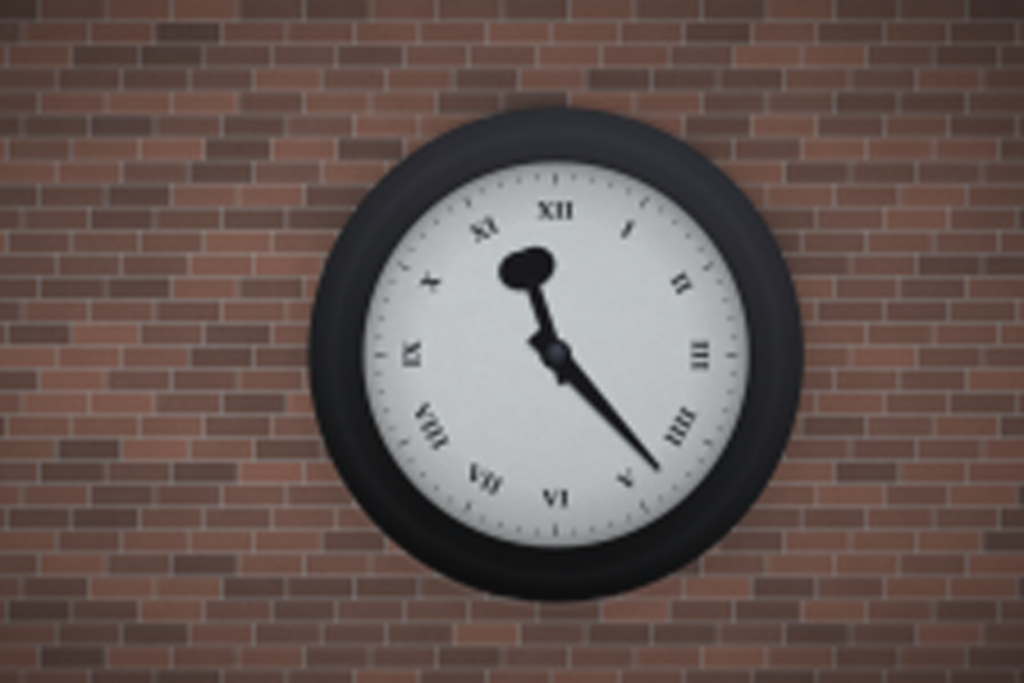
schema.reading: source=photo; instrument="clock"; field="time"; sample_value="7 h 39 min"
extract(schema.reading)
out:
11 h 23 min
